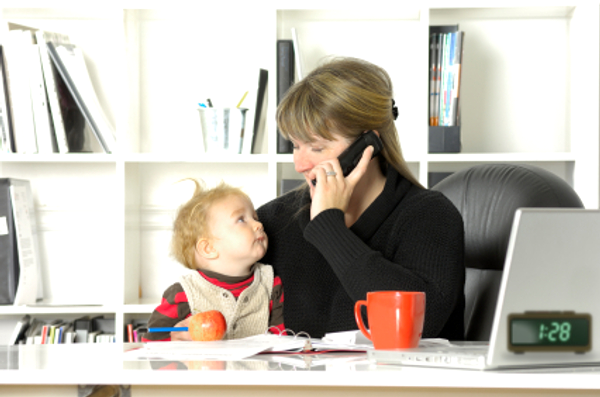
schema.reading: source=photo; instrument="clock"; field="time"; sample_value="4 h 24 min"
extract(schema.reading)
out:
1 h 28 min
